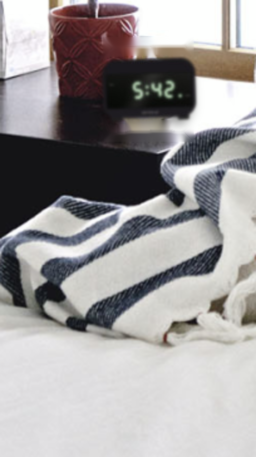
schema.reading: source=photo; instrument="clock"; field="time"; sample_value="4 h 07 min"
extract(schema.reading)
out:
5 h 42 min
